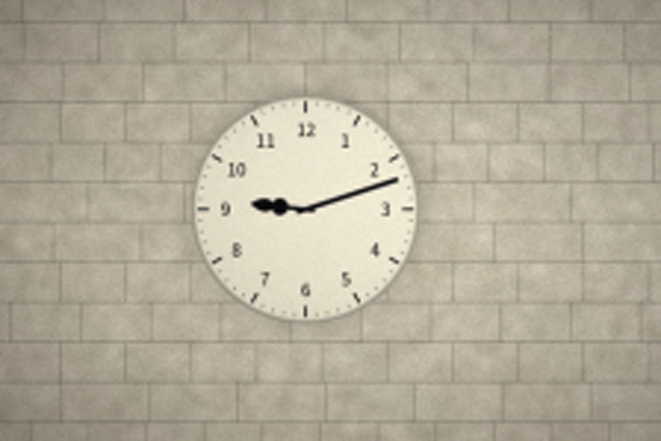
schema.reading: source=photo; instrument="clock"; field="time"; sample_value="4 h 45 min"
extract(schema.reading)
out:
9 h 12 min
